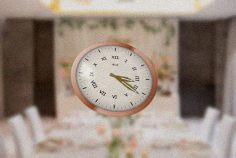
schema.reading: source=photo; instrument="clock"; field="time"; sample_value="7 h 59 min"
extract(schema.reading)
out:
3 h 21 min
